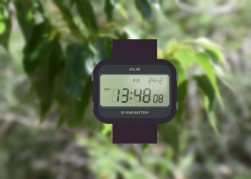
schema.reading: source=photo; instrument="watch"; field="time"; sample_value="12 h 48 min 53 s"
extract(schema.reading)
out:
13 h 48 min 08 s
